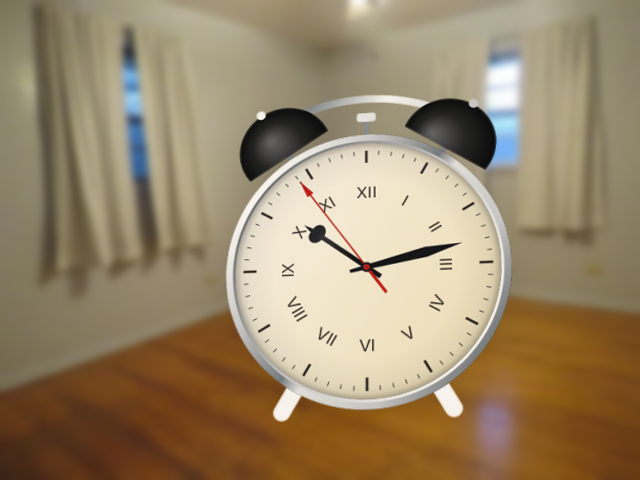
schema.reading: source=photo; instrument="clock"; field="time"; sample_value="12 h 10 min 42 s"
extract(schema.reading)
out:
10 h 12 min 54 s
